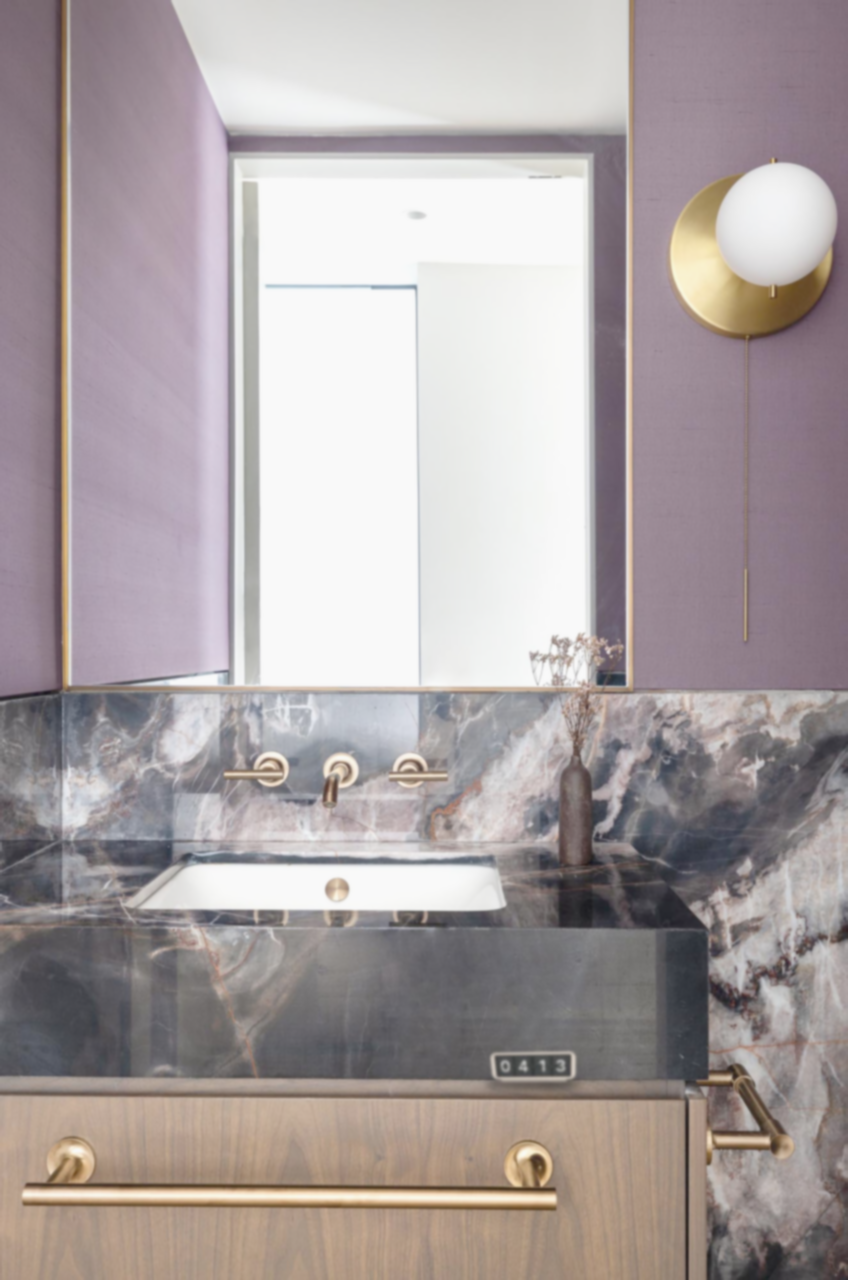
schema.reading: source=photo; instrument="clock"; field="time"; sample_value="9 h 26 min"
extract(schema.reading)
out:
4 h 13 min
